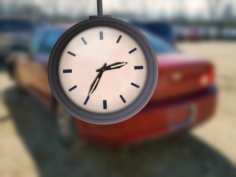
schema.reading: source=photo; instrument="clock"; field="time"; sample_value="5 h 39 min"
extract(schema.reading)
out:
2 h 35 min
